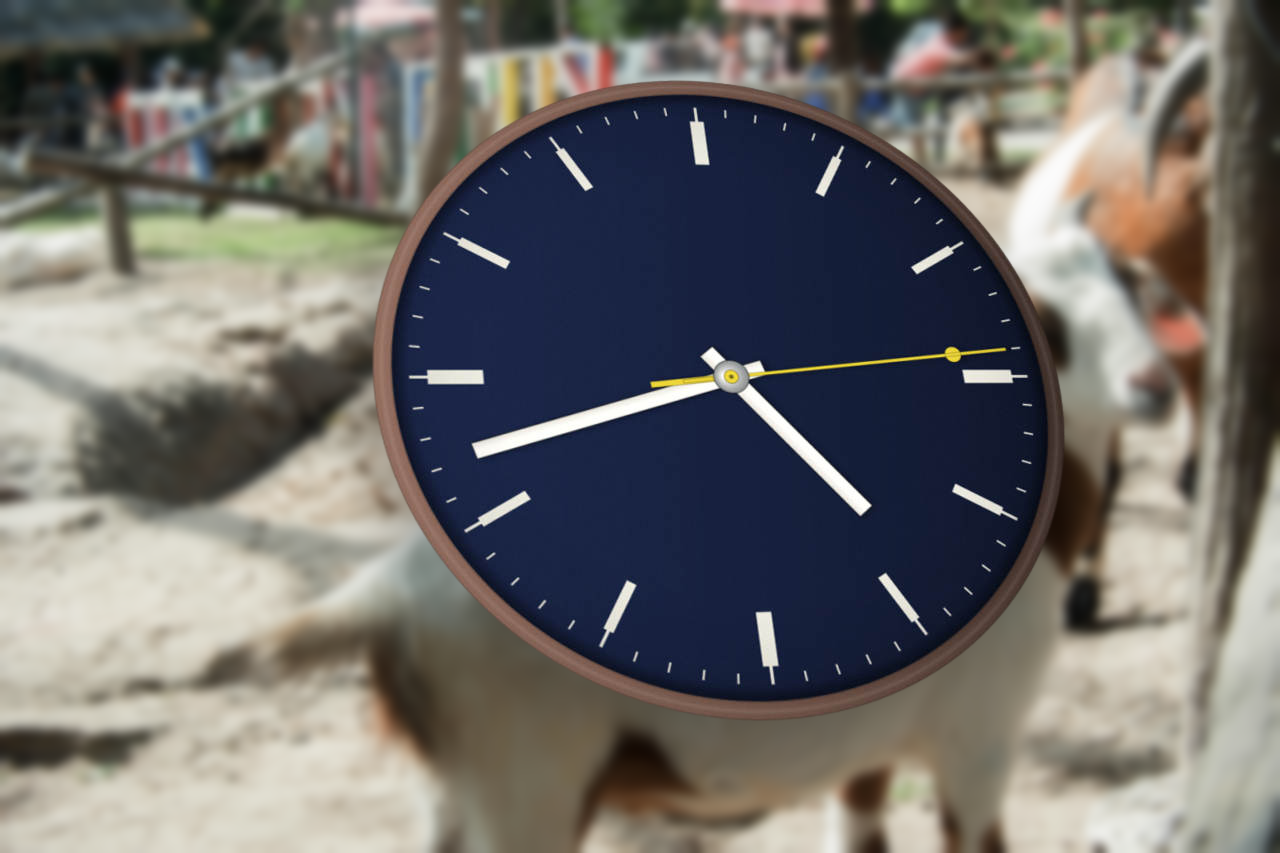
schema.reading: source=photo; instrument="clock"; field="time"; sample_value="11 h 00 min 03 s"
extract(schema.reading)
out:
4 h 42 min 14 s
